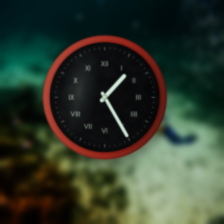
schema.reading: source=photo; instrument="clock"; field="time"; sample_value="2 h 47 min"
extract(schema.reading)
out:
1 h 25 min
